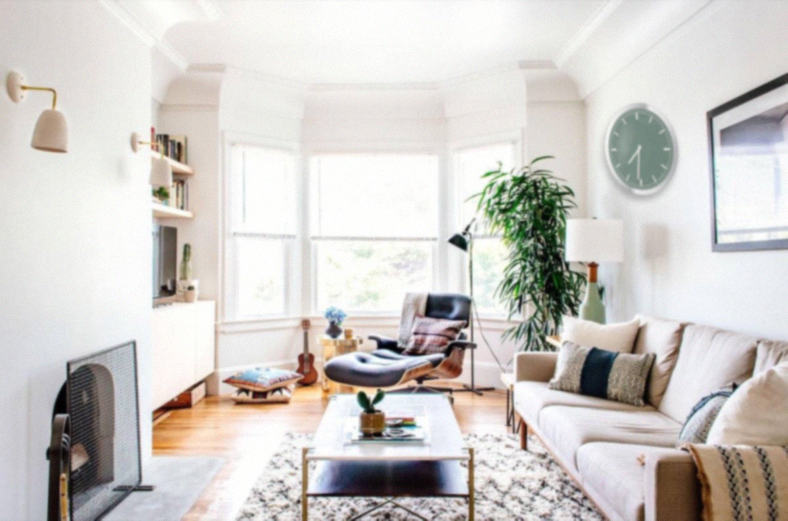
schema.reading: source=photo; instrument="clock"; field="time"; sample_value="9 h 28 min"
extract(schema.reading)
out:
7 h 31 min
